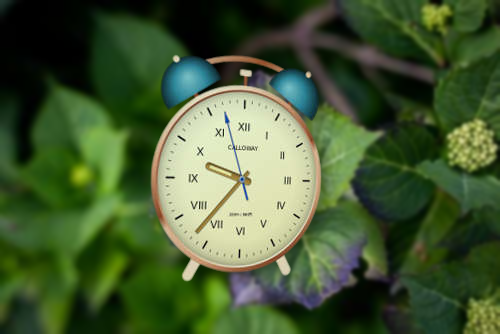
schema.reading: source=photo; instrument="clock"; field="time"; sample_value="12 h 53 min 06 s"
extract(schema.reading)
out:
9 h 36 min 57 s
